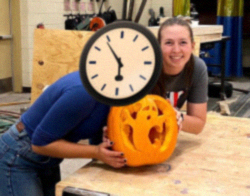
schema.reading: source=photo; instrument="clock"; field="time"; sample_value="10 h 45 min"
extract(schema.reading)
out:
5 h 54 min
